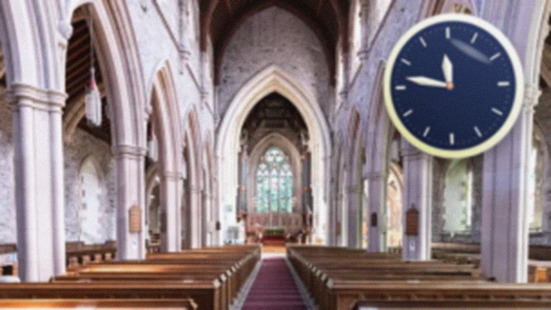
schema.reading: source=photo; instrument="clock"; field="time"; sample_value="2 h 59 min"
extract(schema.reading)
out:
11 h 47 min
